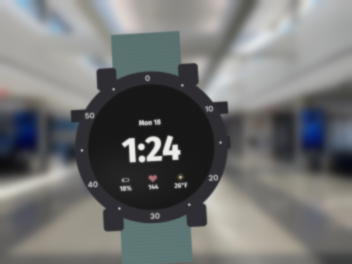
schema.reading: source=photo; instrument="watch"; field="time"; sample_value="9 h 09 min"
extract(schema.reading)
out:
1 h 24 min
